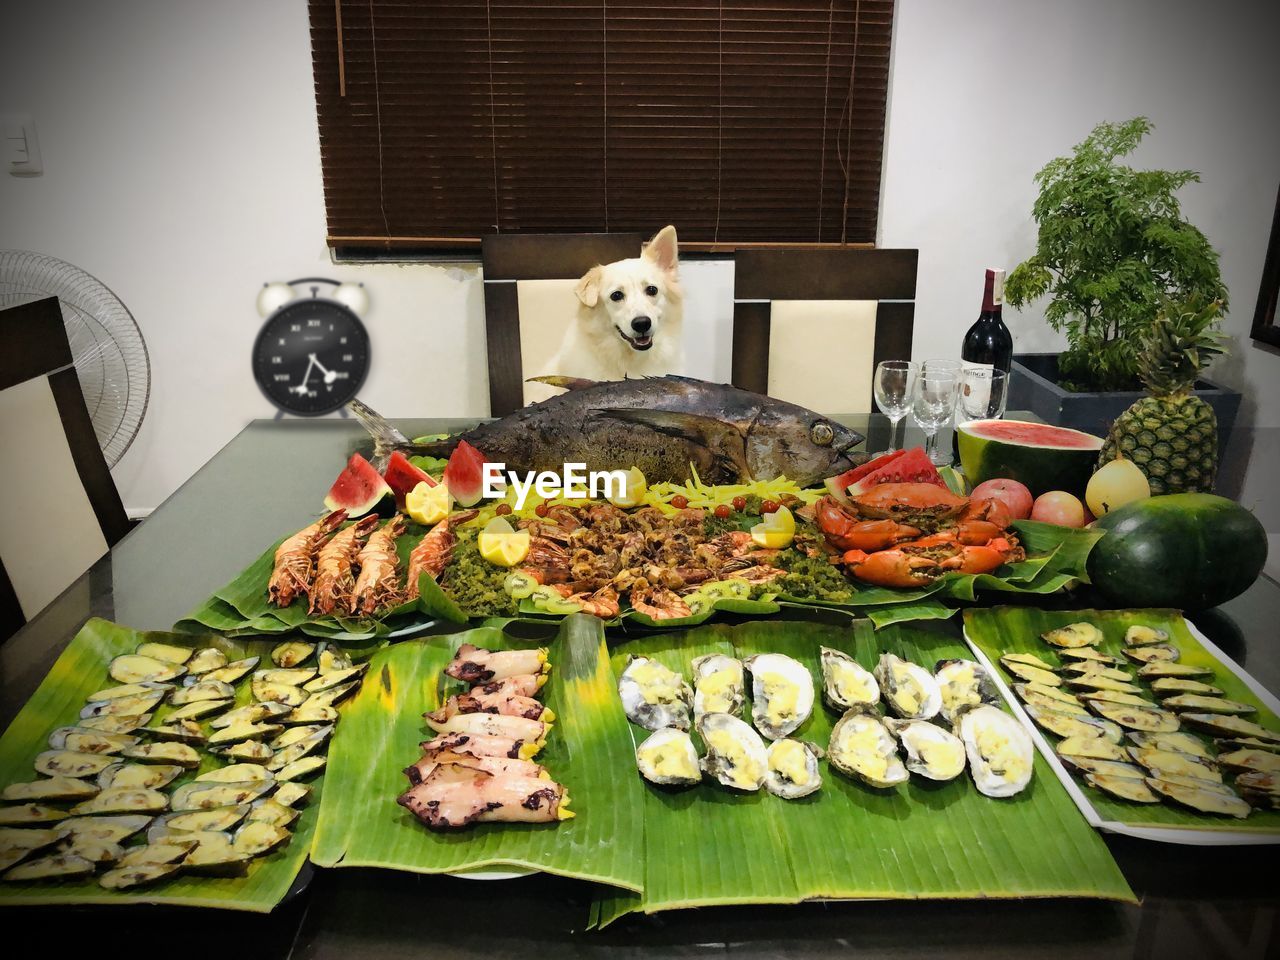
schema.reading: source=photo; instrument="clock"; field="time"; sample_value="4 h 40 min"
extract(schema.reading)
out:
4 h 33 min
